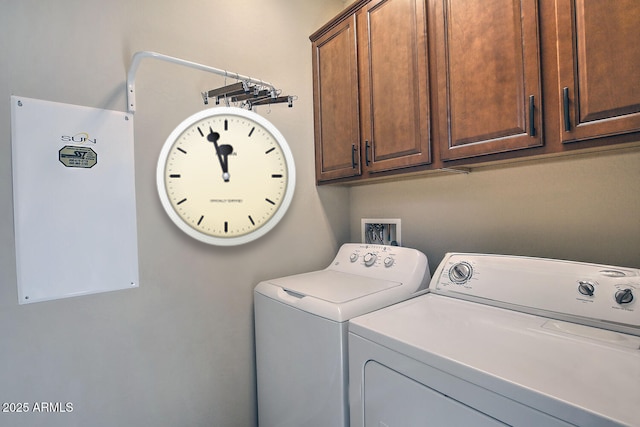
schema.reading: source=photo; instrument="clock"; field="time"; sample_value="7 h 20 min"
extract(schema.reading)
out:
11 h 57 min
